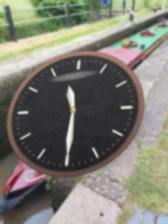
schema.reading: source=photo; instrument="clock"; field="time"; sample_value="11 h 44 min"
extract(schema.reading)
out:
11 h 30 min
